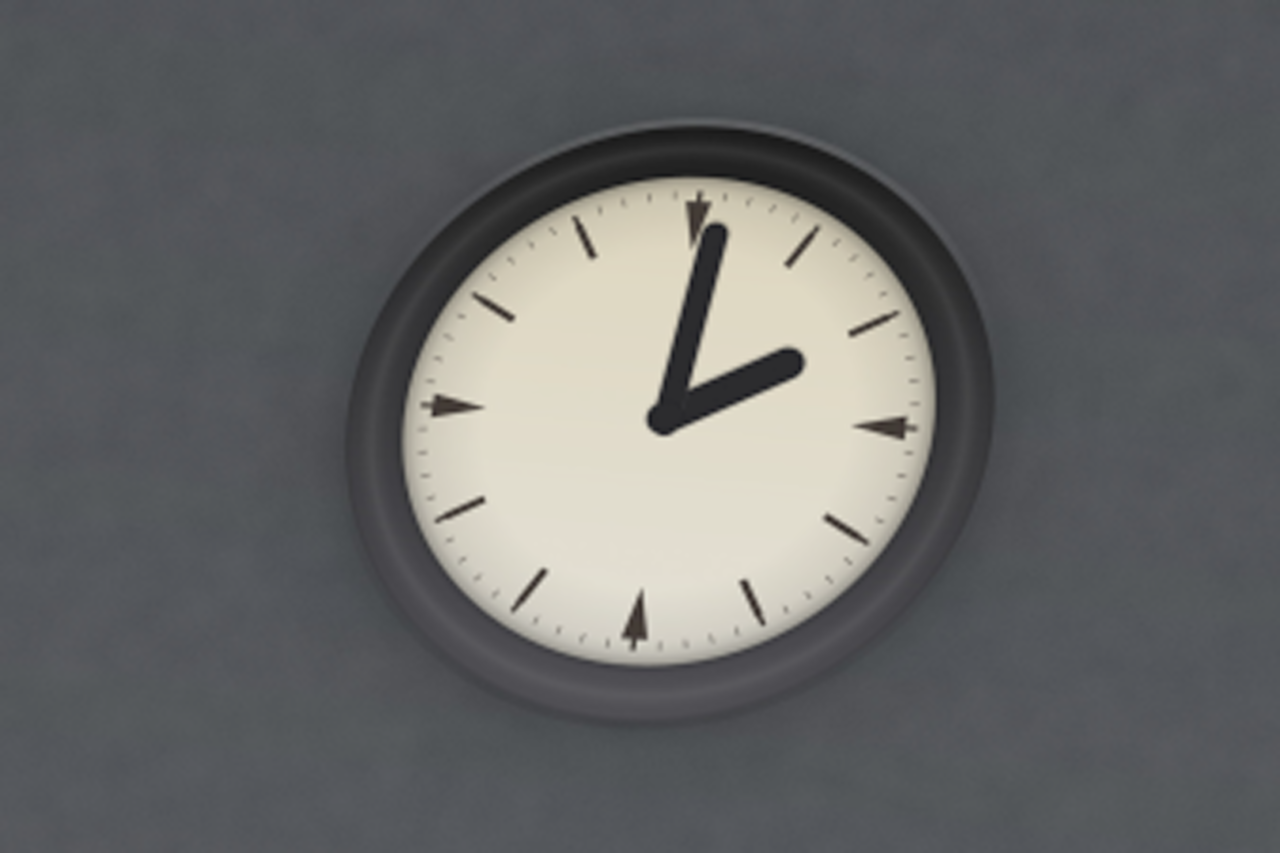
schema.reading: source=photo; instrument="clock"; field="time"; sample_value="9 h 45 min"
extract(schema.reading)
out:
2 h 01 min
